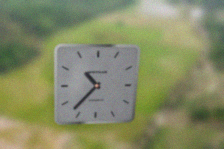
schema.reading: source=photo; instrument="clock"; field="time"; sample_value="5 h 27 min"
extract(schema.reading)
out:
10 h 37 min
